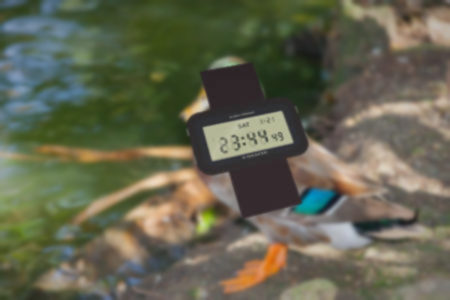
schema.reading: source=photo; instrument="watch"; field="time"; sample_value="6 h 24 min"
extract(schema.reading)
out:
23 h 44 min
